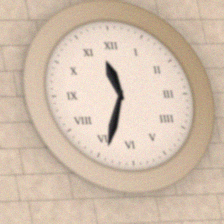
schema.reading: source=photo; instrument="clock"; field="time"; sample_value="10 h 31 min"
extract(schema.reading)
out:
11 h 34 min
